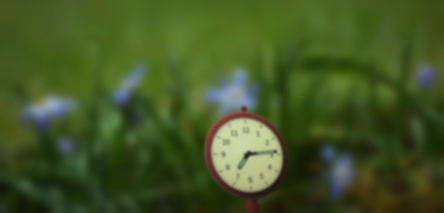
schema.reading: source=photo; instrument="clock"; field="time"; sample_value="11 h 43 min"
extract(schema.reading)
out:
7 h 14 min
